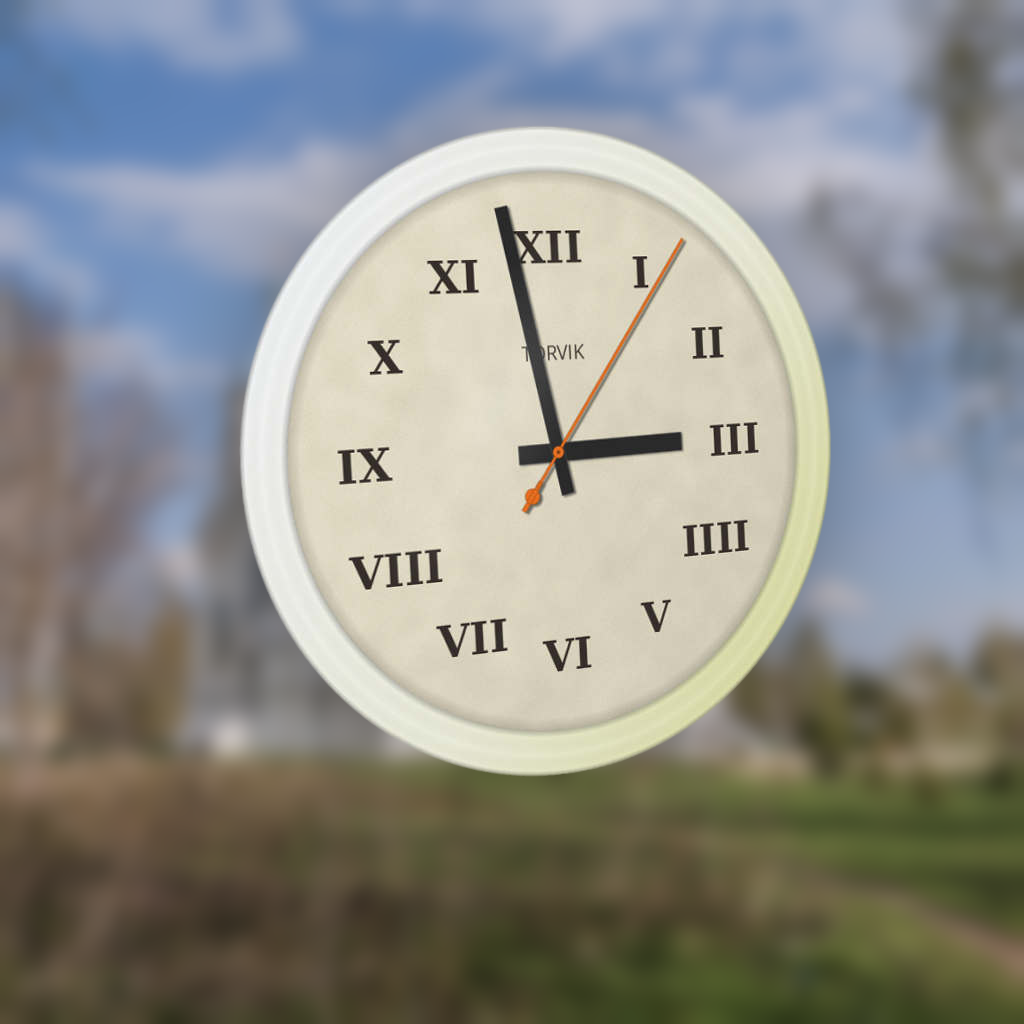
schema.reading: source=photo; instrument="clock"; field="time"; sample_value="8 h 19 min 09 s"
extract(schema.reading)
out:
2 h 58 min 06 s
